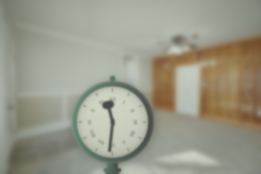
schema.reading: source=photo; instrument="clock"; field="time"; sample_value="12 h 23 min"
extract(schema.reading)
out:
11 h 31 min
